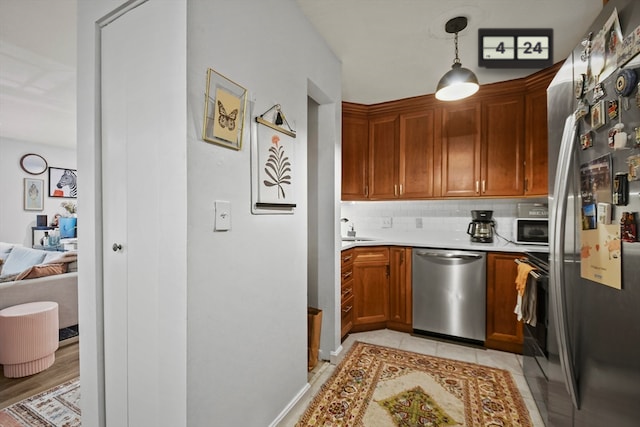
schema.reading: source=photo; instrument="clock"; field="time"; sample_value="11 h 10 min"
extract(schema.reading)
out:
4 h 24 min
